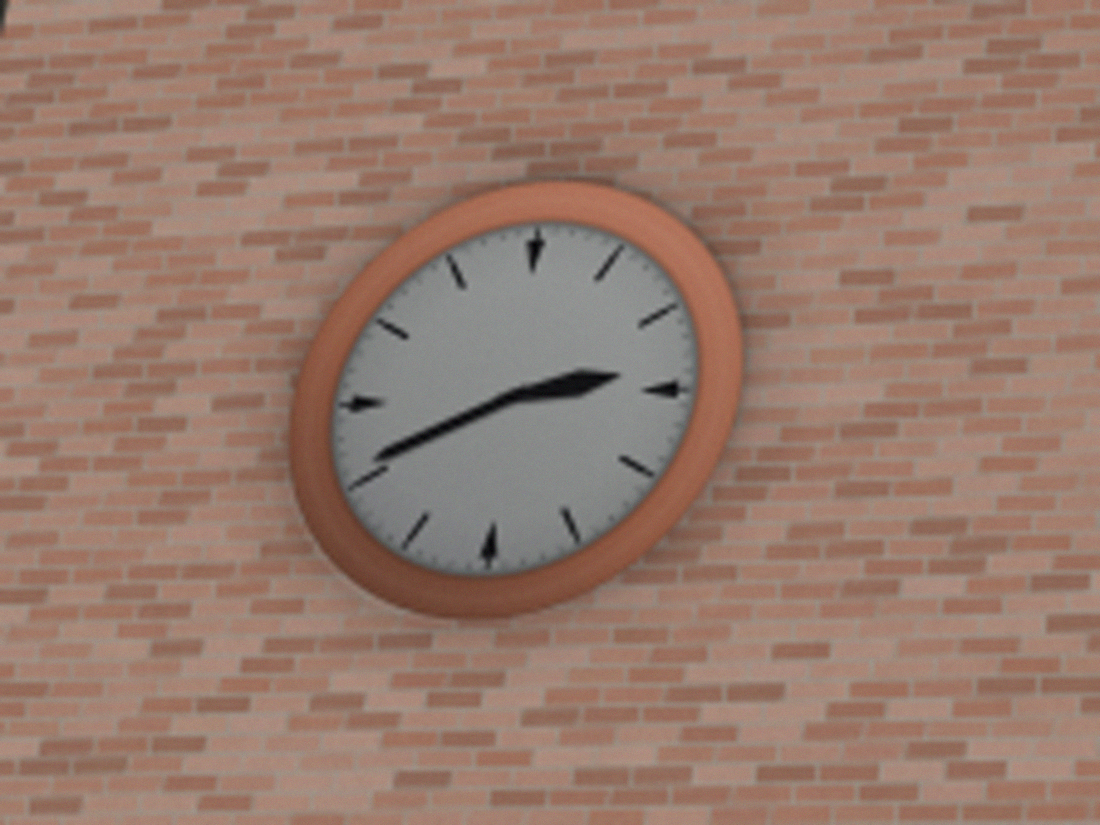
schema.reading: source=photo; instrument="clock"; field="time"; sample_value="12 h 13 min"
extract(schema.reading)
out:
2 h 41 min
